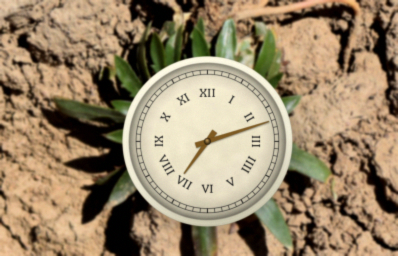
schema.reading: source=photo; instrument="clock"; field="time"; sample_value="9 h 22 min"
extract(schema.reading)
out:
7 h 12 min
